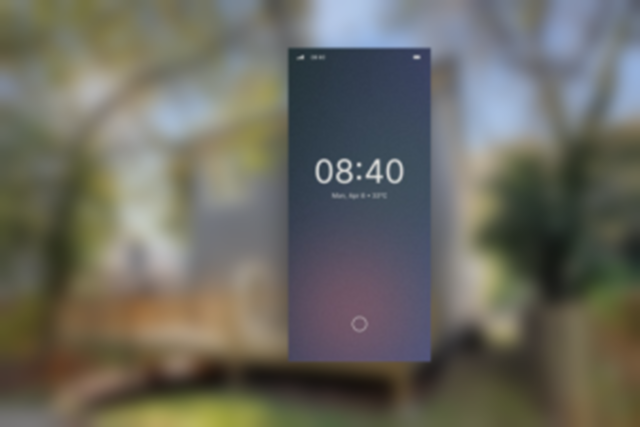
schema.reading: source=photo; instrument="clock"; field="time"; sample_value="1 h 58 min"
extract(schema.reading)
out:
8 h 40 min
